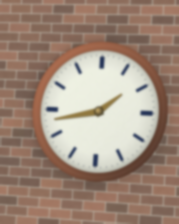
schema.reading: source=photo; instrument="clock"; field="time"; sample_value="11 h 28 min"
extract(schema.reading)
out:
1 h 43 min
